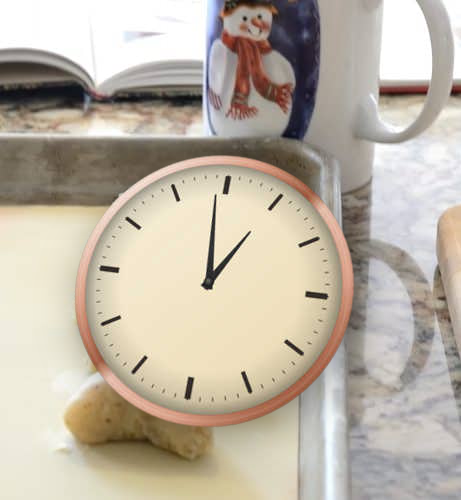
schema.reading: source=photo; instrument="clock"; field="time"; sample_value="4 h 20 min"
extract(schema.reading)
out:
12 h 59 min
